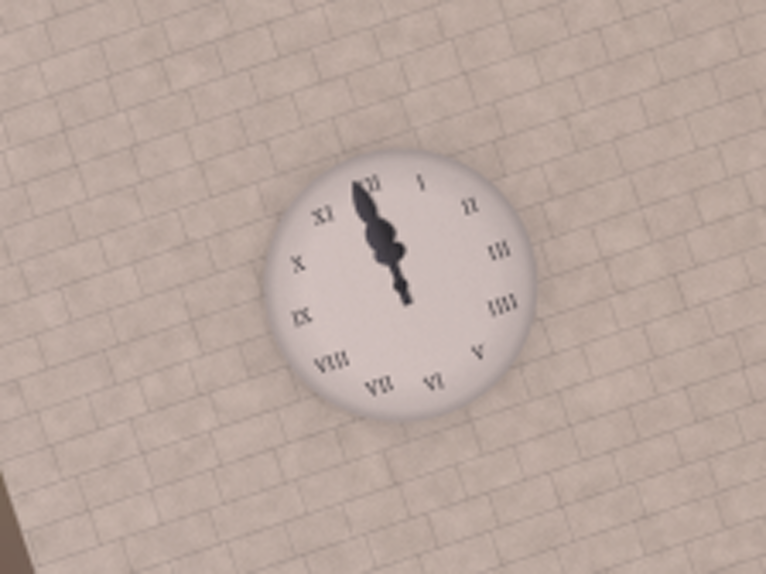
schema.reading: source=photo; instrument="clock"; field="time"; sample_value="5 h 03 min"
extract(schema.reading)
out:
11 h 59 min
